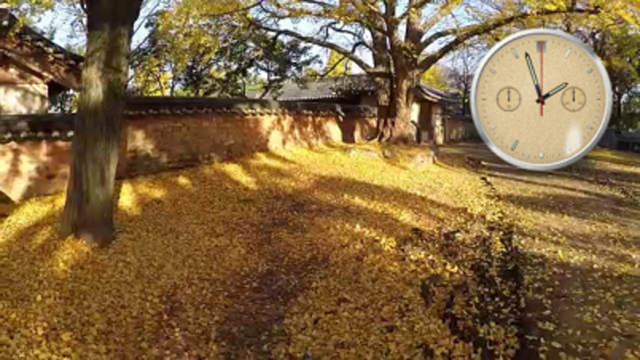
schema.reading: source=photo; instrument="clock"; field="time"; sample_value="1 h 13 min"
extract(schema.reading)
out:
1 h 57 min
